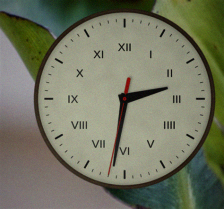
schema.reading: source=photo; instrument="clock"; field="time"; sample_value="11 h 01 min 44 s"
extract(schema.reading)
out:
2 h 31 min 32 s
